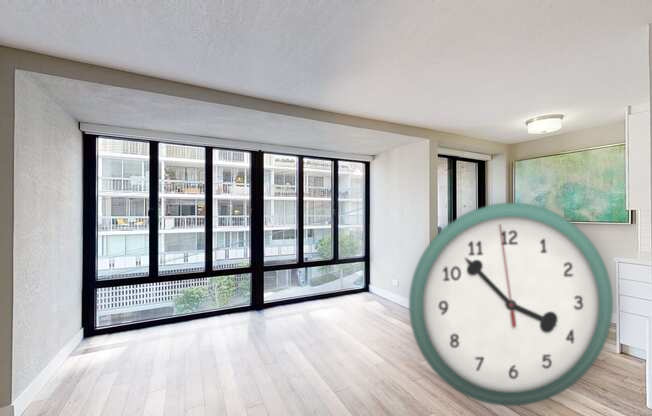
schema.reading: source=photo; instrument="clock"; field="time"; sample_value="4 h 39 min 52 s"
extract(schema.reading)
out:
3 h 52 min 59 s
